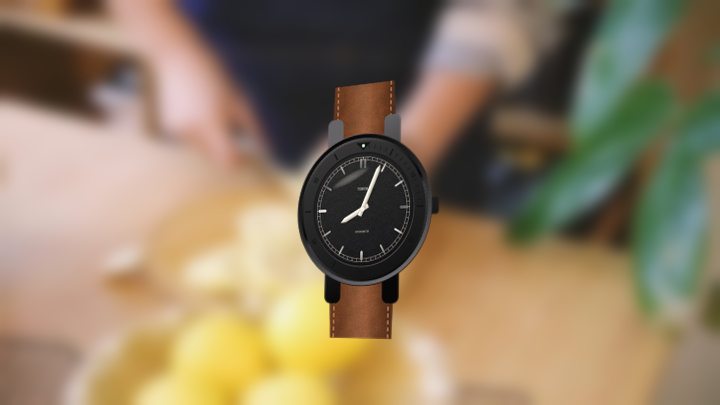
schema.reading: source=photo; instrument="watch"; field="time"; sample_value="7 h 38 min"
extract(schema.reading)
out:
8 h 04 min
